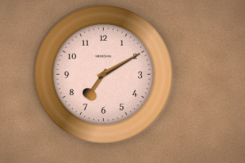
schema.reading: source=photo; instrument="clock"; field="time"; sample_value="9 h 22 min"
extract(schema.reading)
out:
7 h 10 min
